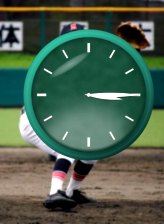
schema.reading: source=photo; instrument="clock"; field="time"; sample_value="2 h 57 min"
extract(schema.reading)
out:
3 h 15 min
